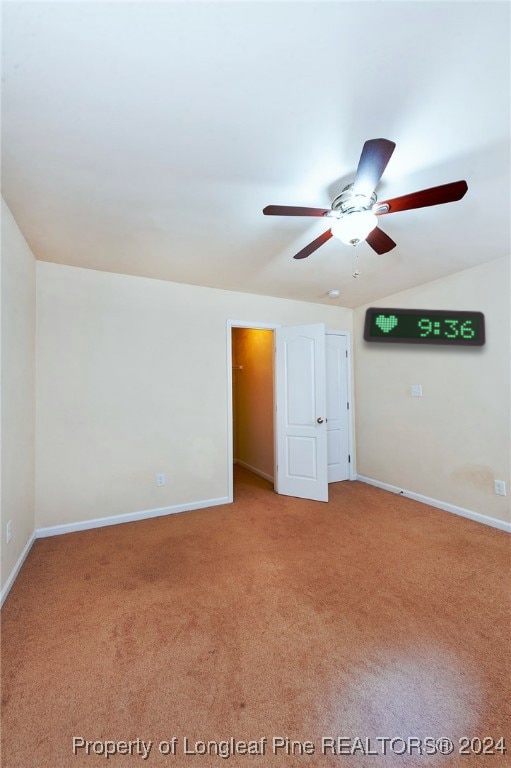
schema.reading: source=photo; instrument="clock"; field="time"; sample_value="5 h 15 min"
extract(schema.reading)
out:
9 h 36 min
